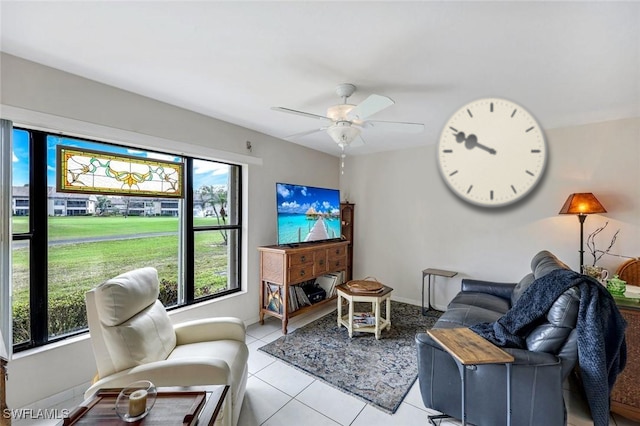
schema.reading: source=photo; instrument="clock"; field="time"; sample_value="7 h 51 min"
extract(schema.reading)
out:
9 h 49 min
